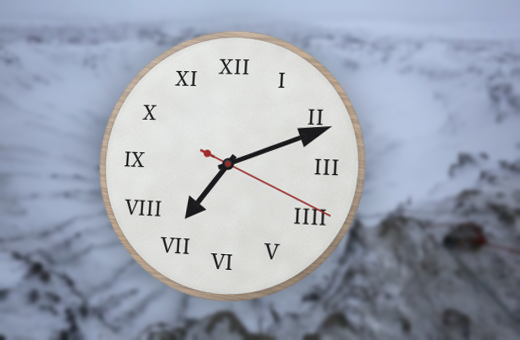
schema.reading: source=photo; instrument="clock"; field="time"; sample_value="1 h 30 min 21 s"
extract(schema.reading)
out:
7 h 11 min 19 s
